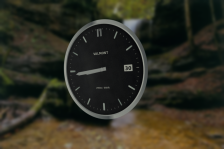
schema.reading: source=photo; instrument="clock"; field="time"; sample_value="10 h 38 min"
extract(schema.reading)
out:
8 h 44 min
